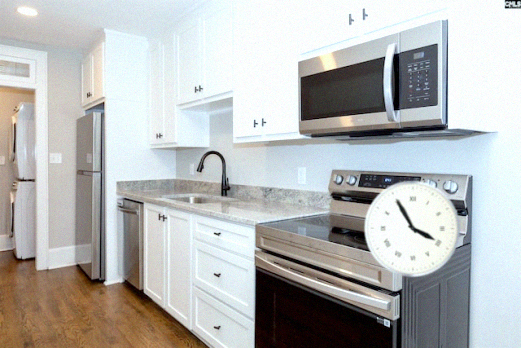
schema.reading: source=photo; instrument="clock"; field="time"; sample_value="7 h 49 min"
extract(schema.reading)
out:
3 h 55 min
